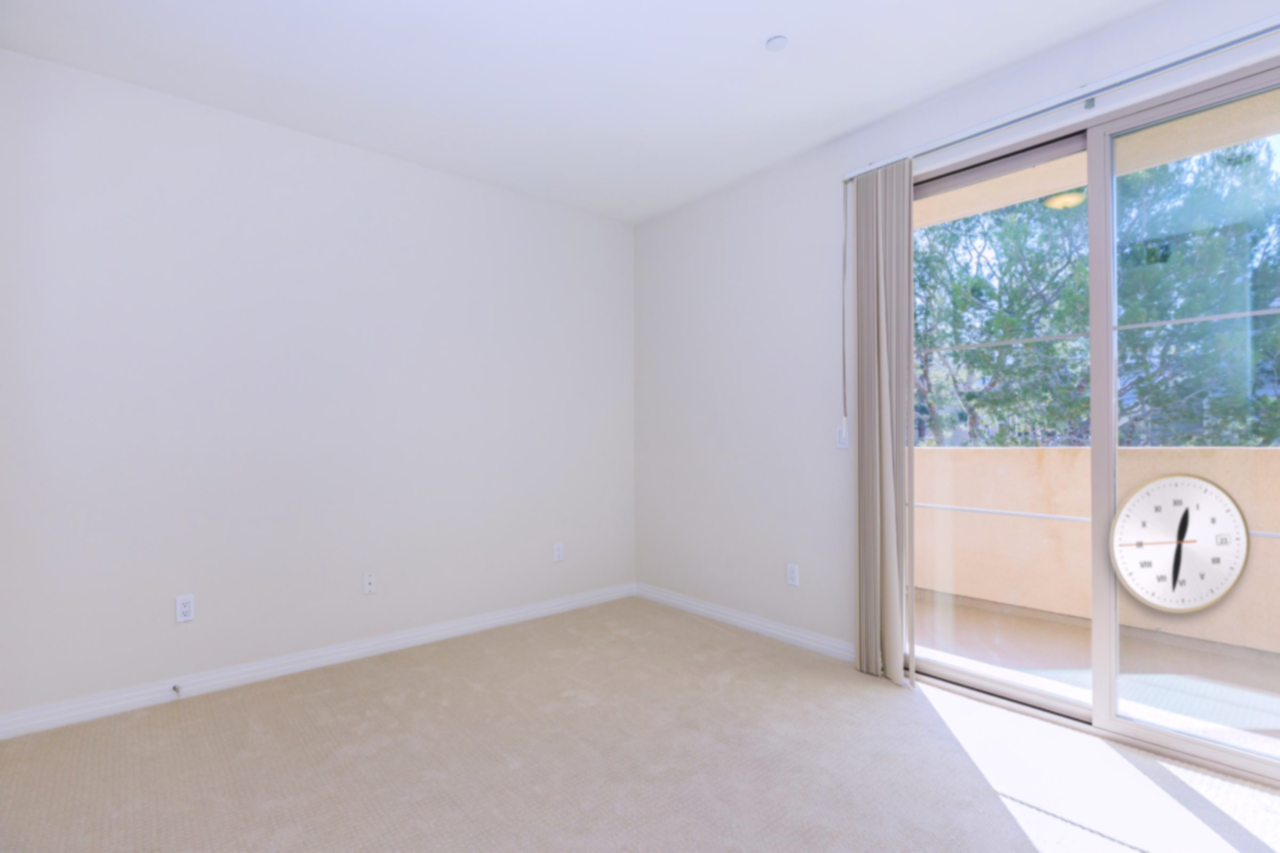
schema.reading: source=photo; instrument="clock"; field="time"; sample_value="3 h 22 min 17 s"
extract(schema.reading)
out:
12 h 31 min 45 s
